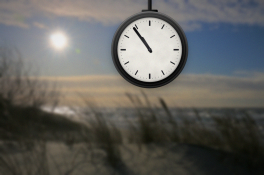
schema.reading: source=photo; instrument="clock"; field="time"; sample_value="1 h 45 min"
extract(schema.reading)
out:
10 h 54 min
